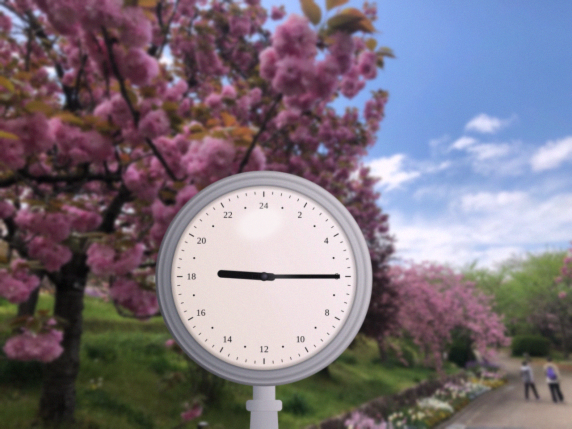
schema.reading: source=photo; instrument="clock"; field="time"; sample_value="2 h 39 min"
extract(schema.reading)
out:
18 h 15 min
